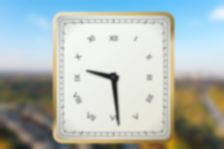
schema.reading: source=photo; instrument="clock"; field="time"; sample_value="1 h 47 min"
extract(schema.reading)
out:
9 h 29 min
